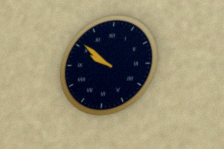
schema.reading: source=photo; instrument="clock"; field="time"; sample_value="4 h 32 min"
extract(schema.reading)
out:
9 h 51 min
